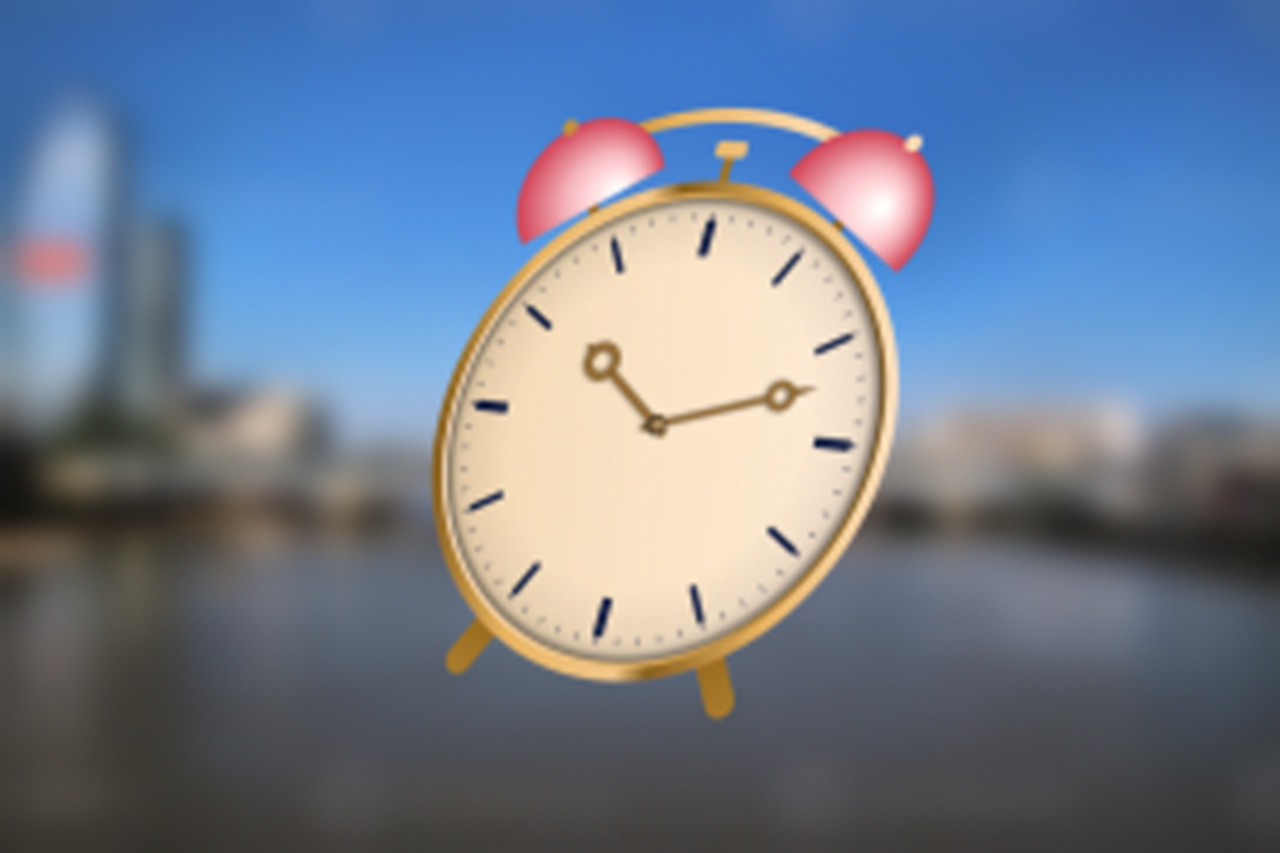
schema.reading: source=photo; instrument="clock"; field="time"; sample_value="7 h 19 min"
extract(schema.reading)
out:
10 h 12 min
